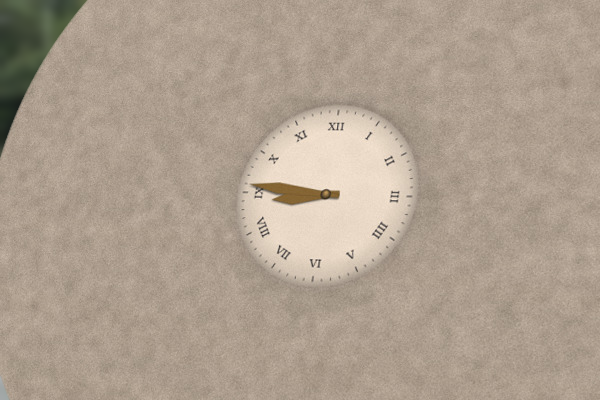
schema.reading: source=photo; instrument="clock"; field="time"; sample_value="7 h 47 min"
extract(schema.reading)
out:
8 h 46 min
